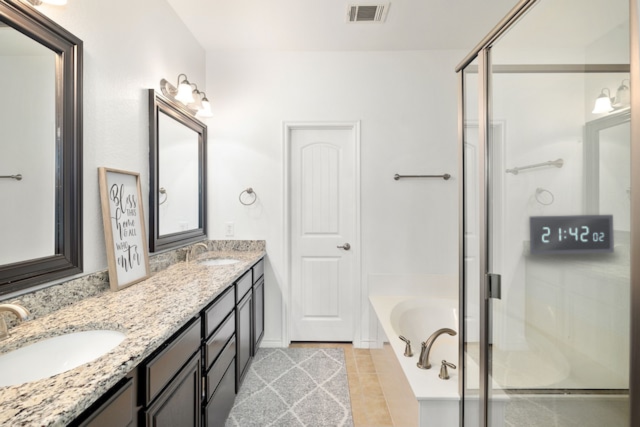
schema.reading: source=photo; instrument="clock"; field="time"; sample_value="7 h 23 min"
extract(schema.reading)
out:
21 h 42 min
